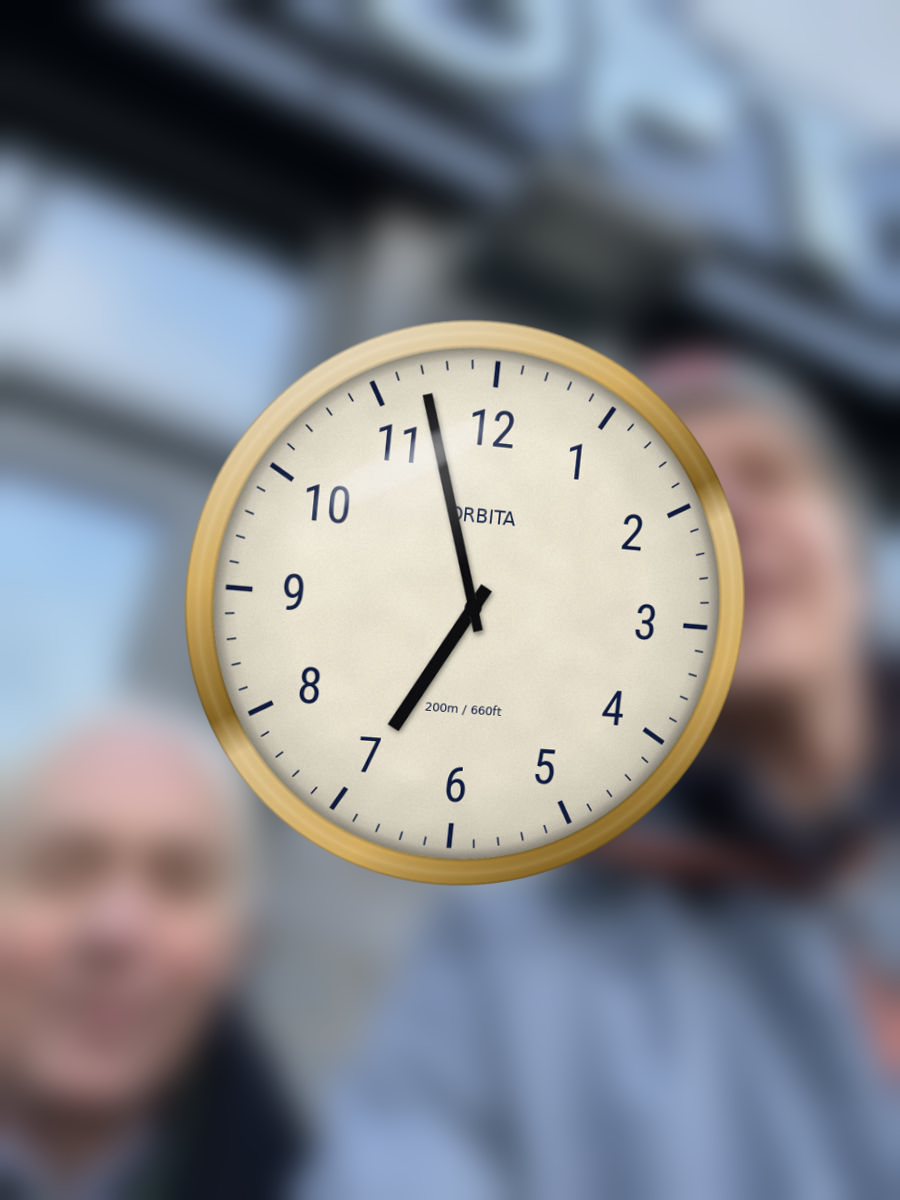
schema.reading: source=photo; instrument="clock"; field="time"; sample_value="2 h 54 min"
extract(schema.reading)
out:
6 h 57 min
